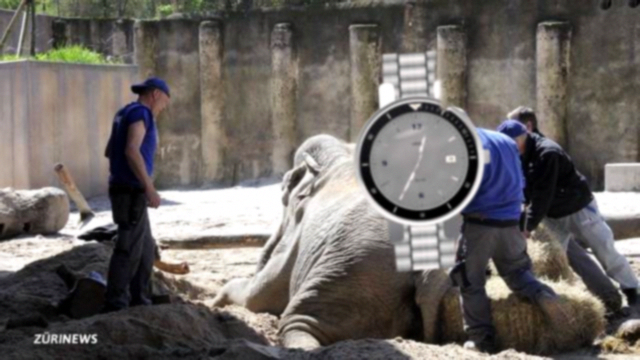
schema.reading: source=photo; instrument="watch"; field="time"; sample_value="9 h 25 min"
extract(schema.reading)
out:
12 h 35 min
